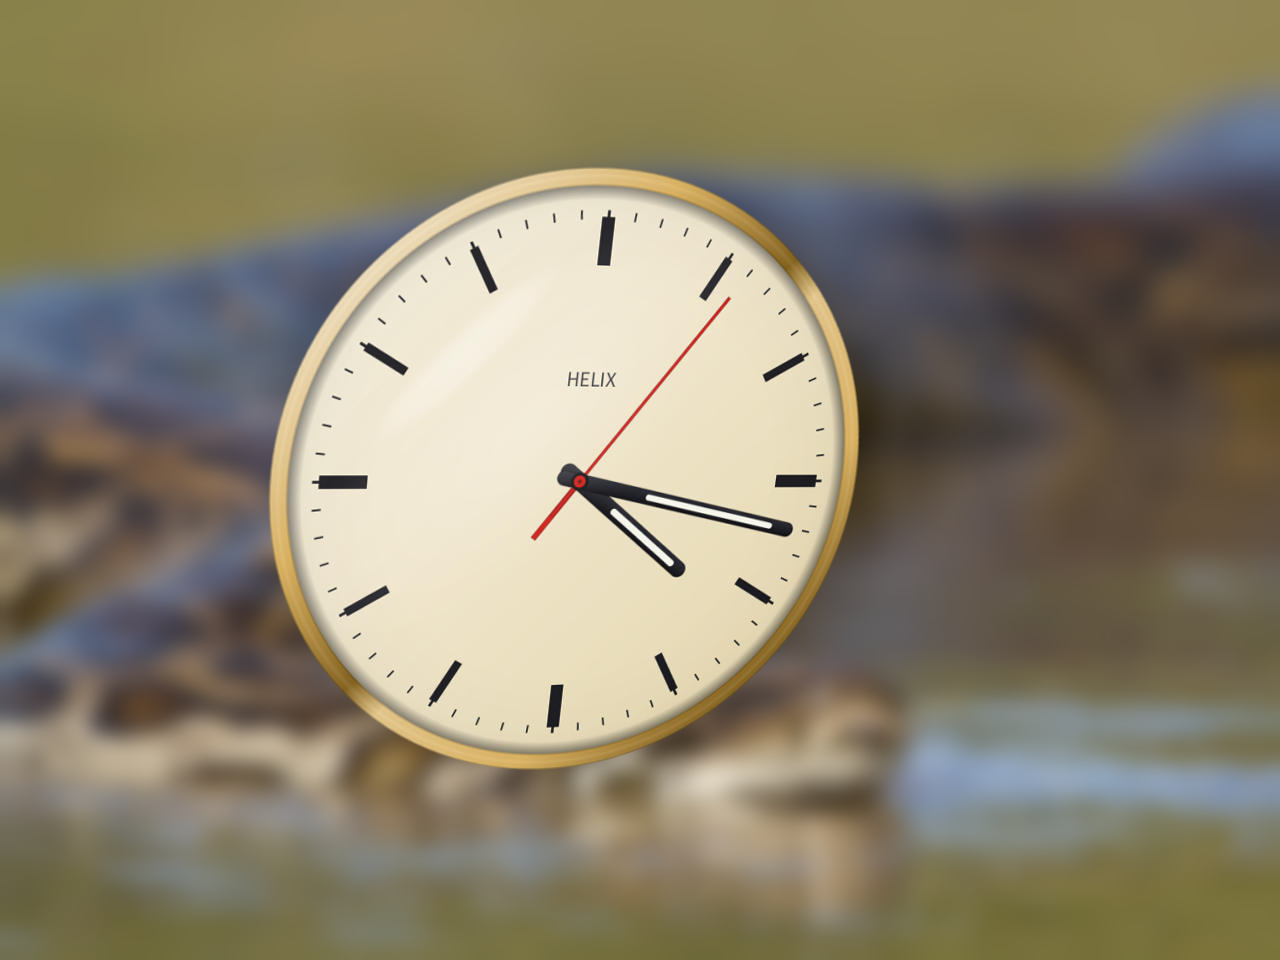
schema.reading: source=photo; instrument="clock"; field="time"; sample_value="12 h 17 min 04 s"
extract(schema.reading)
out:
4 h 17 min 06 s
